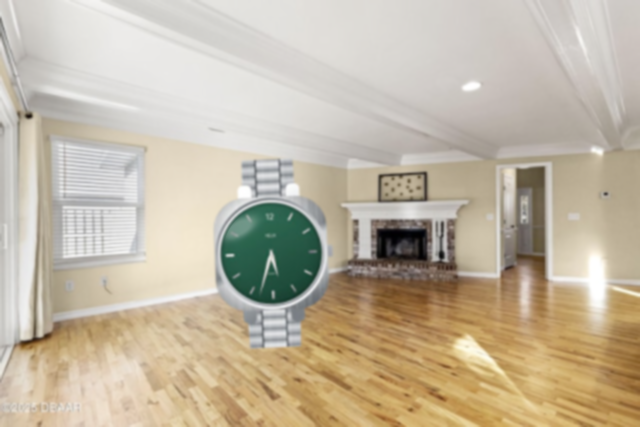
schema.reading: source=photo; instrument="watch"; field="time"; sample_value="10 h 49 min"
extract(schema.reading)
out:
5 h 33 min
